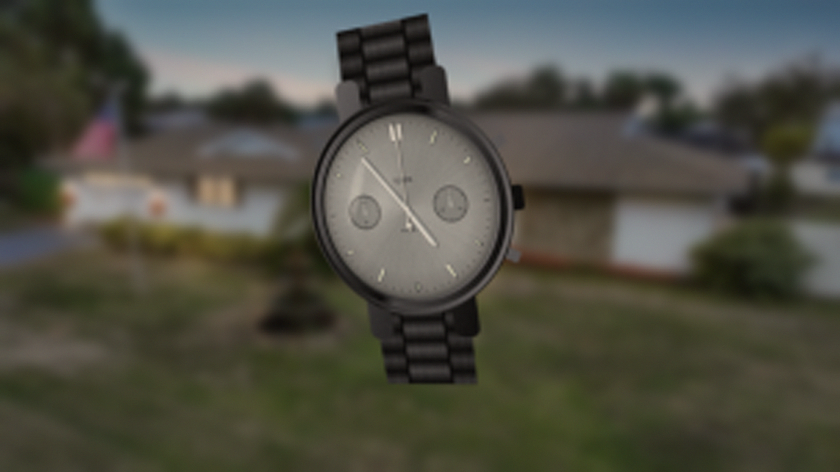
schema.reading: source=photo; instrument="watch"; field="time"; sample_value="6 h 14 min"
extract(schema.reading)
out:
4 h 54 min
